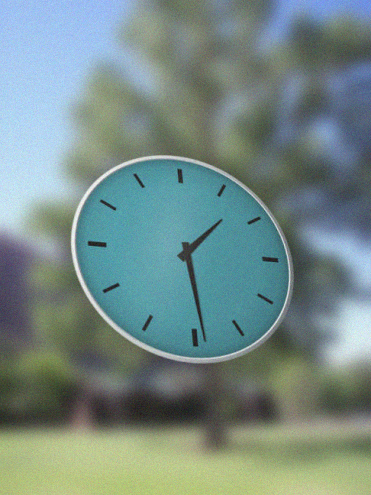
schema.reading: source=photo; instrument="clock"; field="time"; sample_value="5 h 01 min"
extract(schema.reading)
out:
1 h 29 min
